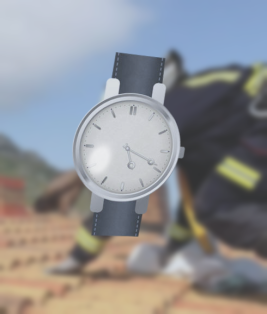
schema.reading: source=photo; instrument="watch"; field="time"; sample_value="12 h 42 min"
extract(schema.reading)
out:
5 h 19 min
